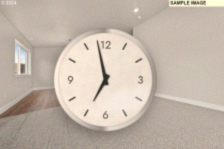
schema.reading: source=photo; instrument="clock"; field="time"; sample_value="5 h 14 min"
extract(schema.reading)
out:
6 h 58 min
